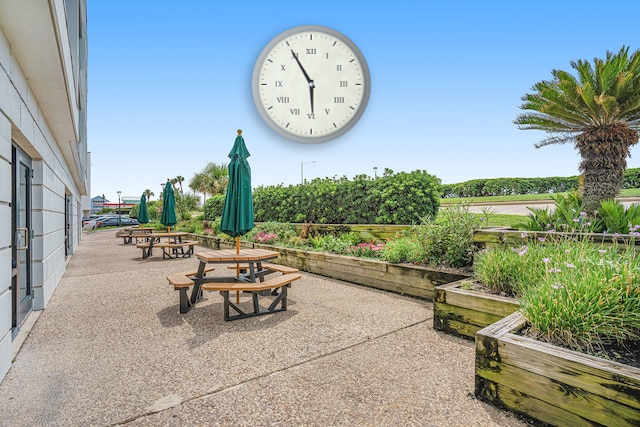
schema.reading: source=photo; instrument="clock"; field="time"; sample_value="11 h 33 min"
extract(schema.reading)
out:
5 h 55 min
